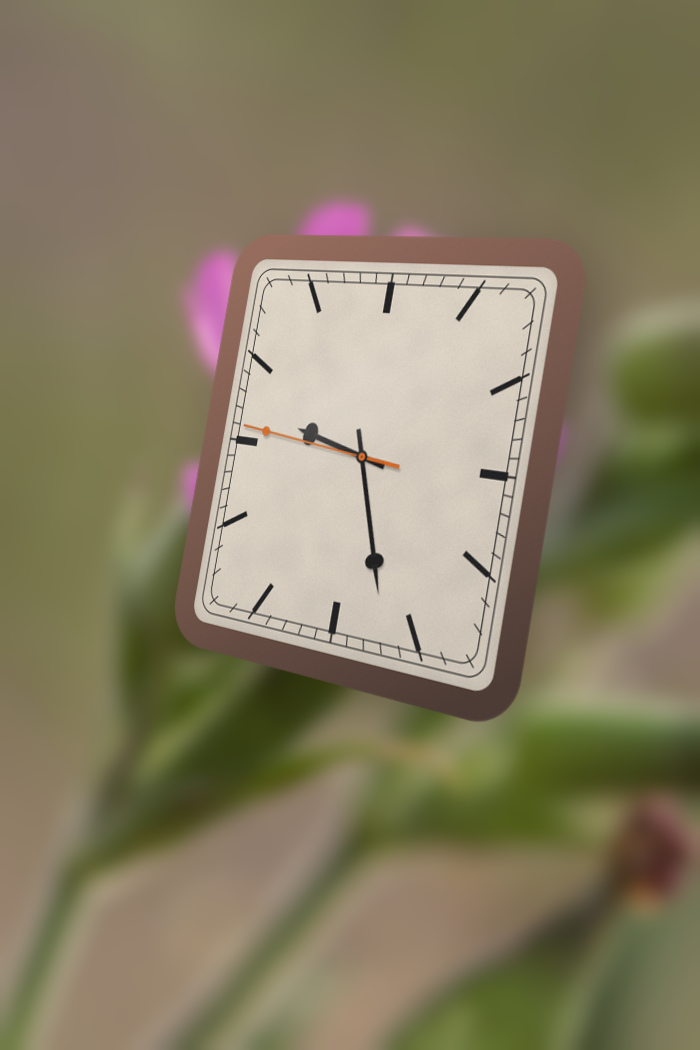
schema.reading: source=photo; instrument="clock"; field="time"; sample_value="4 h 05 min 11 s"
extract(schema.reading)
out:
9 h 26 min 46 s
